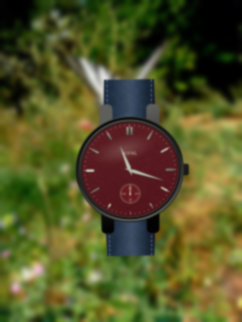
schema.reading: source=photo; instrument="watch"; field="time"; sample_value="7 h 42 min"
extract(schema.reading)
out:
11 h 18 min
